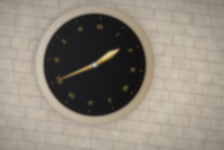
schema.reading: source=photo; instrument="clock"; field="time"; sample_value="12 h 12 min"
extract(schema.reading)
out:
1 h 40 min
